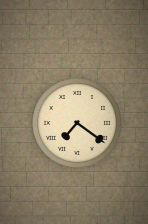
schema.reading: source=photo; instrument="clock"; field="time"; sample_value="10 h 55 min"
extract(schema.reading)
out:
7 h 21 min
